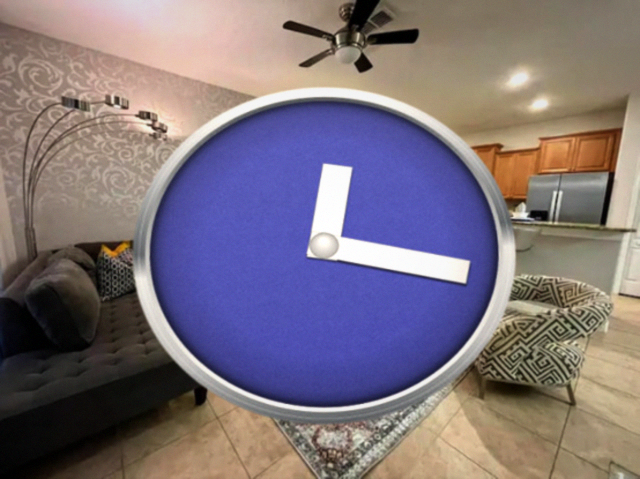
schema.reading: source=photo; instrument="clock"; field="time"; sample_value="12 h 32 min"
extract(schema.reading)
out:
12 h 17 min
